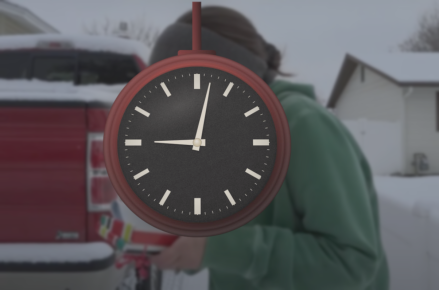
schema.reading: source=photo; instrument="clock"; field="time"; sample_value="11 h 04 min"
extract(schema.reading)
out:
9 h 02 min
